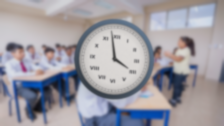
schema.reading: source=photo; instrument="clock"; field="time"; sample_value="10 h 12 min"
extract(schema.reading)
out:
3 h 58 min
